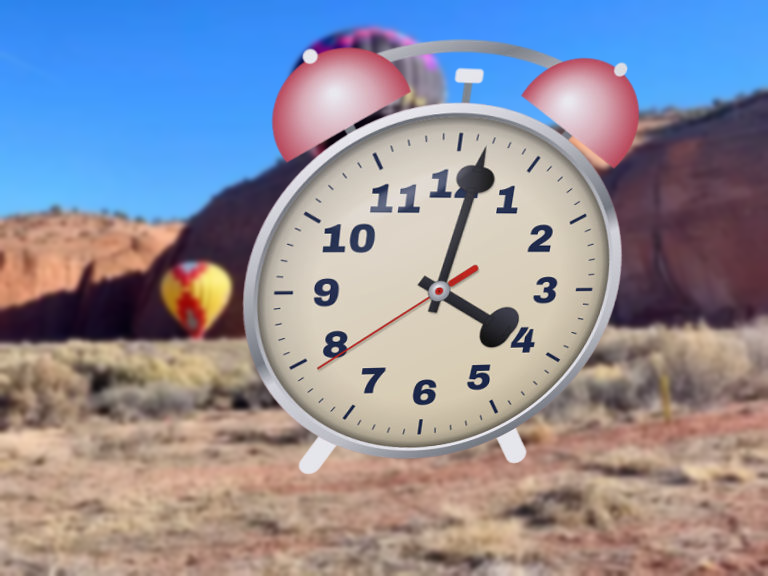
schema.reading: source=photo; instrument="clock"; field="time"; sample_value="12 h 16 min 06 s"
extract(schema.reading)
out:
4 h 01 min 39 s
